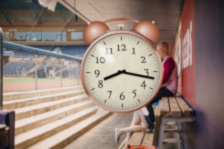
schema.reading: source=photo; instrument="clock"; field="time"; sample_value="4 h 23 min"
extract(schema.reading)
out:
8 h 17 min
